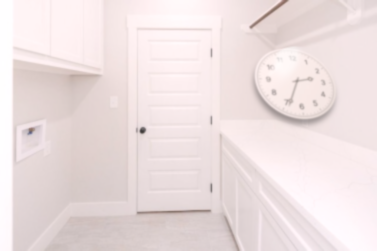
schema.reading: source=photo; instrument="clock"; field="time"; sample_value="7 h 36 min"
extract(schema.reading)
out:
2 h 34 min
